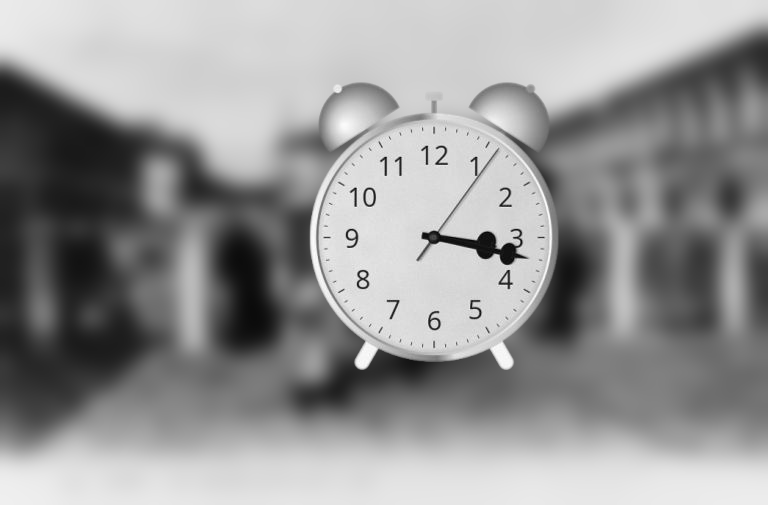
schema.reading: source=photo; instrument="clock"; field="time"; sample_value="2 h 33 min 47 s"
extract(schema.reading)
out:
3 h 17 min 06 s
